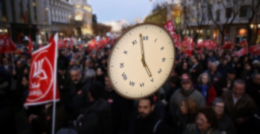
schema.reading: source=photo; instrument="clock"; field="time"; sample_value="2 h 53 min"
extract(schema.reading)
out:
4 h 58 min
